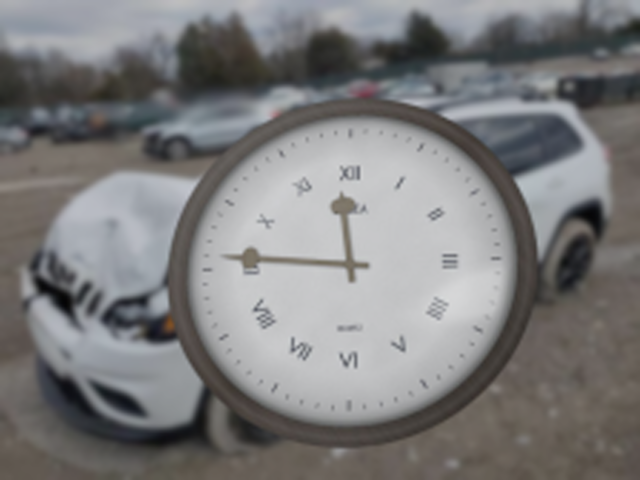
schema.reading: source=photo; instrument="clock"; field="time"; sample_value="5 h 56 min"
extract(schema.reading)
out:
11 h 46 min
